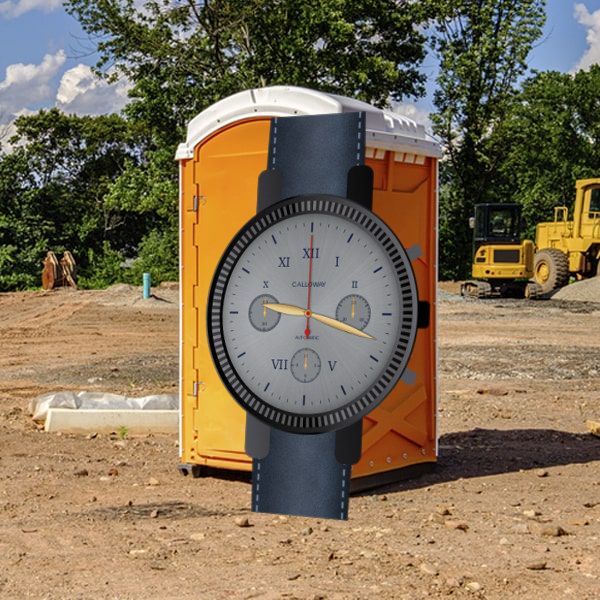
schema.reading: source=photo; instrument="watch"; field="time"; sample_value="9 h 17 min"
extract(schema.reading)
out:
9 h 18 min
